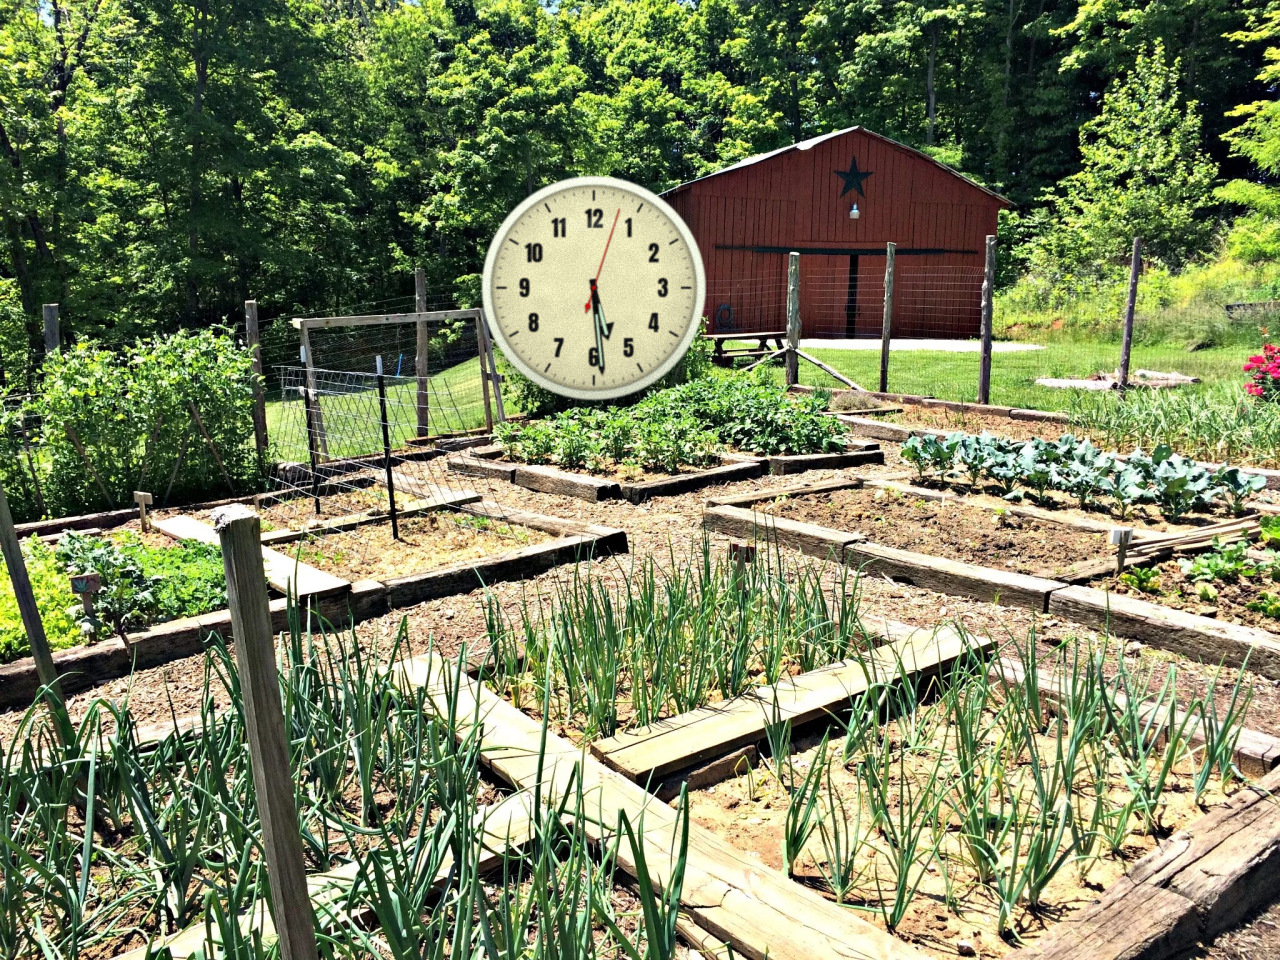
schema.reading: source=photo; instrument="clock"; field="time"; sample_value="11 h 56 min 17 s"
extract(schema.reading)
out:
5 h 29 min 03 s
